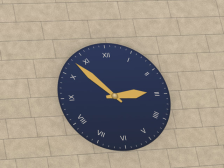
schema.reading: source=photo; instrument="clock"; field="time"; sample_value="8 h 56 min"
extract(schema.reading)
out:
2 h 53 min
